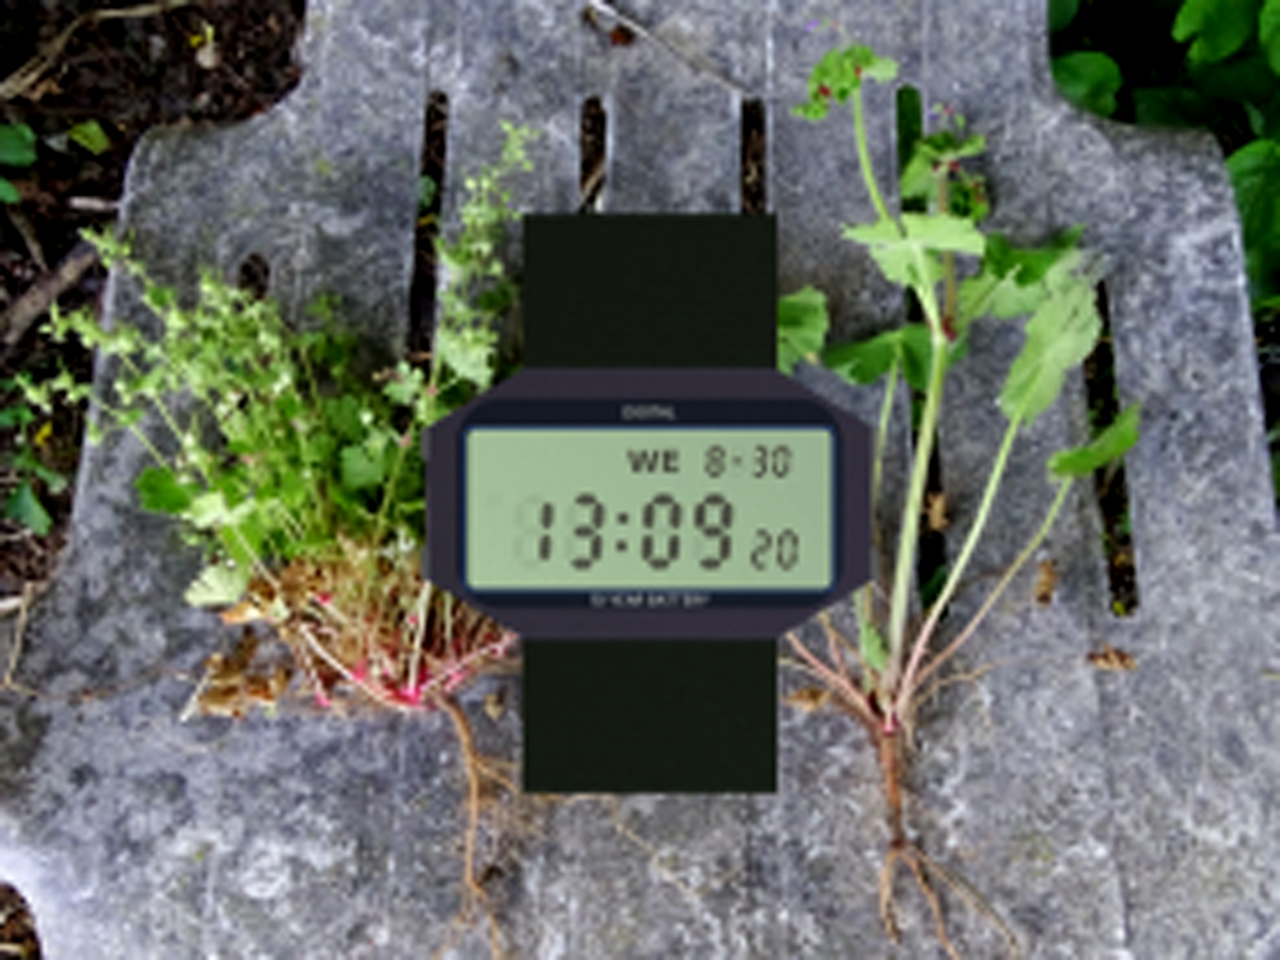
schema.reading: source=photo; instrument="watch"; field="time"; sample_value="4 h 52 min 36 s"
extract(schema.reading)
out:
13 h 09 min 20 s
